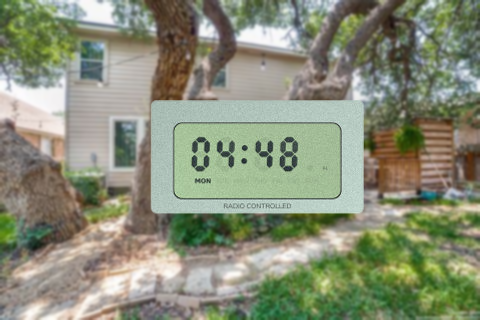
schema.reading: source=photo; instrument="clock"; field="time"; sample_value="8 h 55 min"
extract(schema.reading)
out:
4 h 48 min
